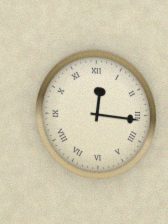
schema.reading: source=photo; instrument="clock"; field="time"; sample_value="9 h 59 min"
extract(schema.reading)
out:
12 h 16 min
